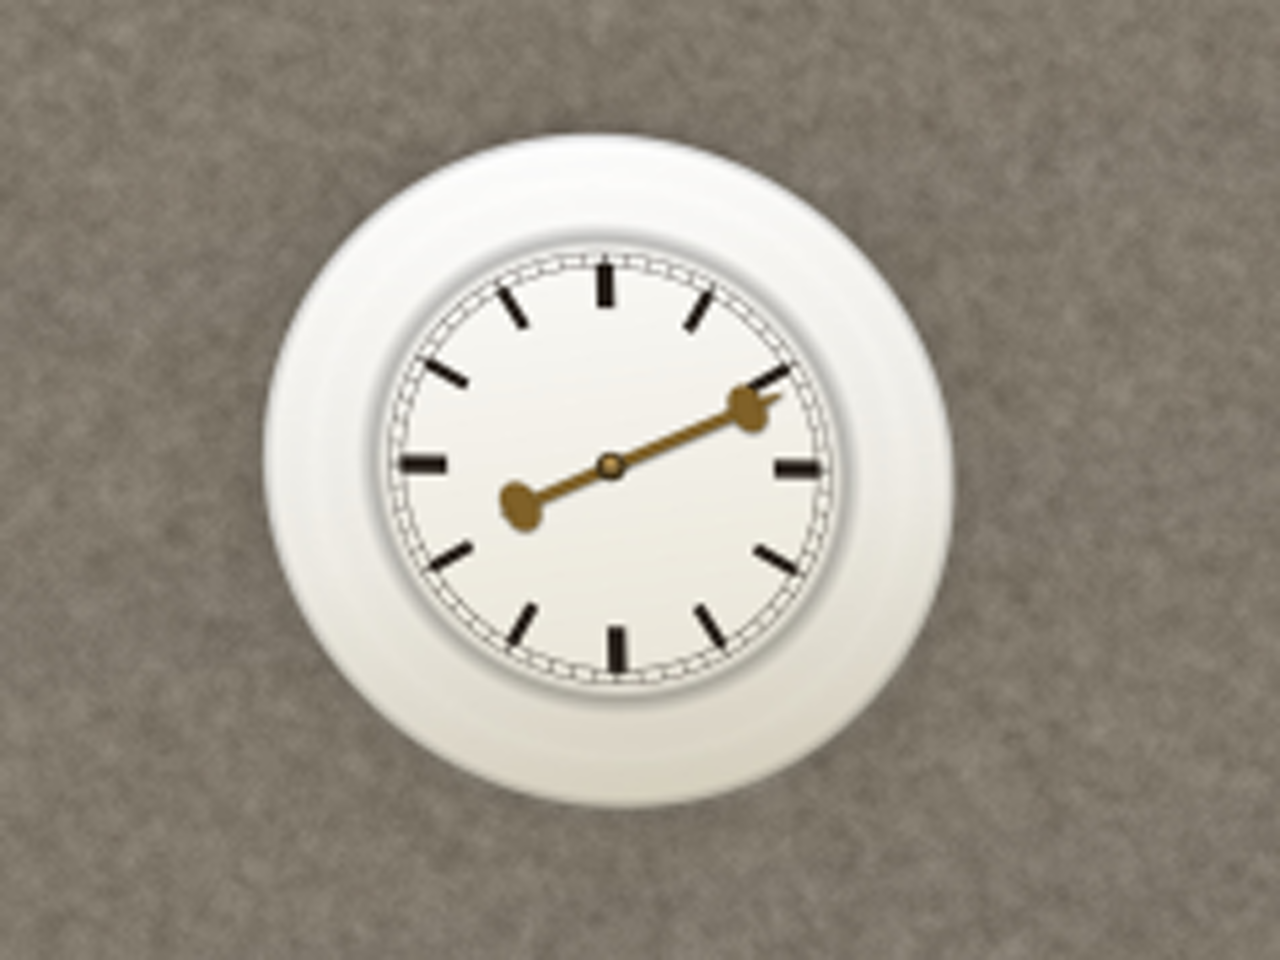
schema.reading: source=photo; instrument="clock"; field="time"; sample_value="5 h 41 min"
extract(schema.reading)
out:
8 h 11 min
